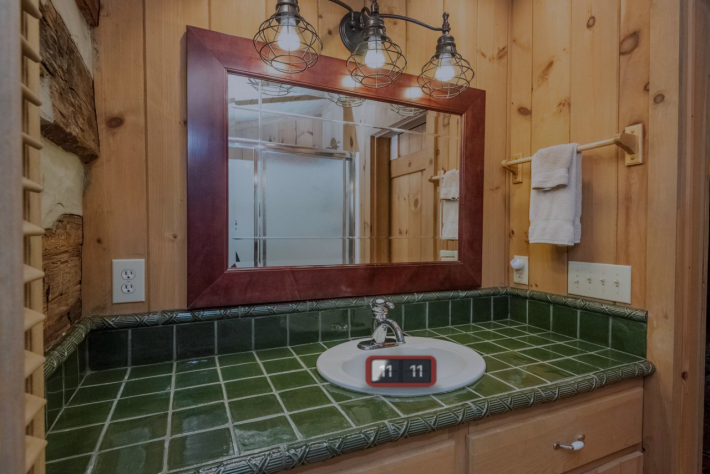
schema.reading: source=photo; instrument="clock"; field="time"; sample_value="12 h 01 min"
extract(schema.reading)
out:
11 h 11 min
